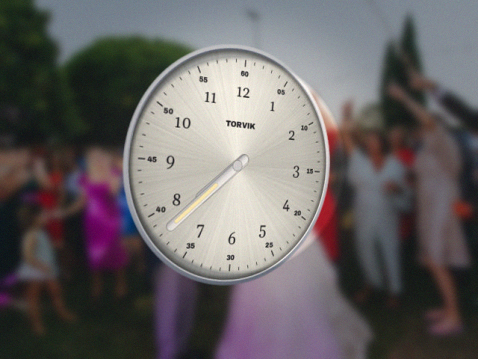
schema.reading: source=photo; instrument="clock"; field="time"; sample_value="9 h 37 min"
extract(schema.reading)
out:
7 h 38 min
